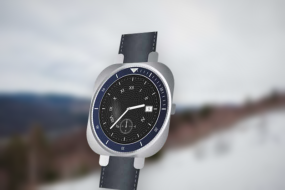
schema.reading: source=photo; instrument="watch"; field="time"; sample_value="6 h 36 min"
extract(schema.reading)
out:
2 h 37 min
